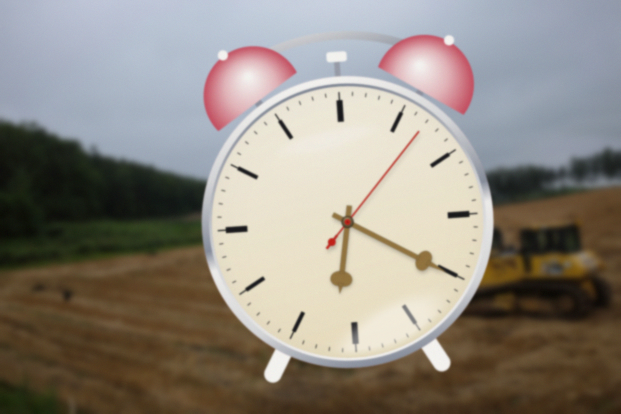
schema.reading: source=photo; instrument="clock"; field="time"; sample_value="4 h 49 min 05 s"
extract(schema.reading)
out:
6 h 20 min 07 s
